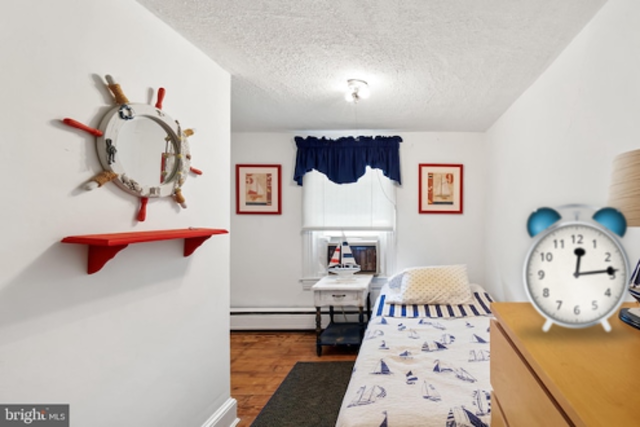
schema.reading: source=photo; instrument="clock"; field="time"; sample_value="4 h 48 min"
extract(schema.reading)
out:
12 h 14 min
